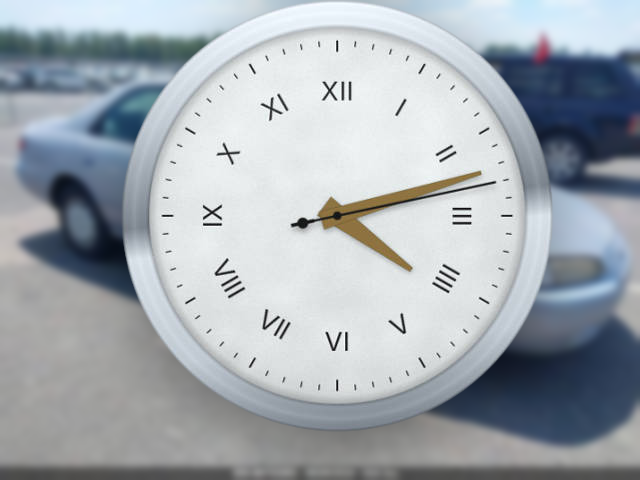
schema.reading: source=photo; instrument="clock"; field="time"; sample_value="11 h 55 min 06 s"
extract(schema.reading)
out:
4 h 12 min 13 s
